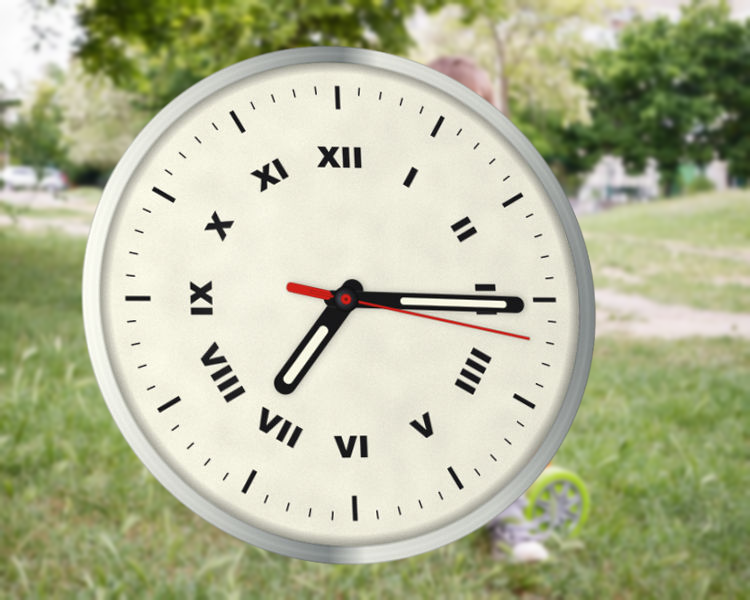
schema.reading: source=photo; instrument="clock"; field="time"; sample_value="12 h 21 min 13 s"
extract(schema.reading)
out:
7 h 15 min 17 s
